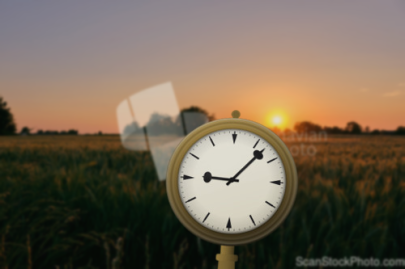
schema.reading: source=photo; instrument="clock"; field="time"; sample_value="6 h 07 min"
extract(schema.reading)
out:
9 h 07 min
